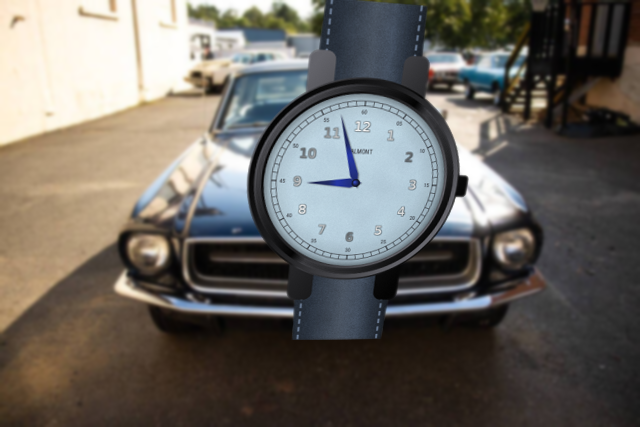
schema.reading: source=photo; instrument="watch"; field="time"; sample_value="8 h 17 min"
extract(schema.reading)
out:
8 h 57 min
